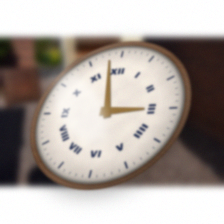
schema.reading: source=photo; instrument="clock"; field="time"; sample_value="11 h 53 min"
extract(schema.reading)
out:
2 h 58 min
